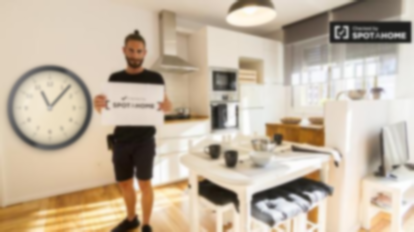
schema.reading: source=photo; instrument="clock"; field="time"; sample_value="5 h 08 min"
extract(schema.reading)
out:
11 h 07 min
